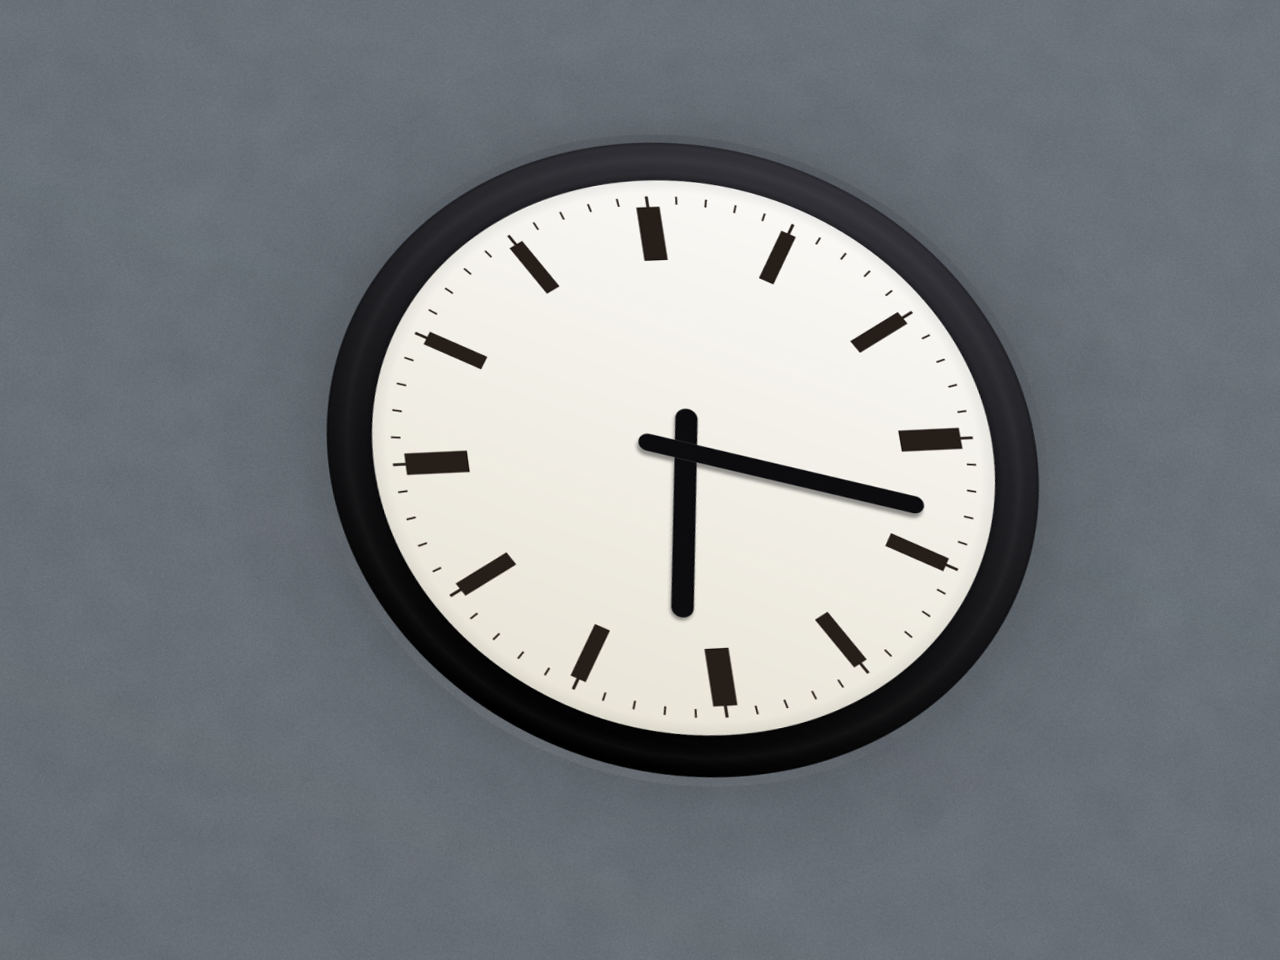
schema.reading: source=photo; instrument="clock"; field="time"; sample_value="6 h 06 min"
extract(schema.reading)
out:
6 h 18 min
